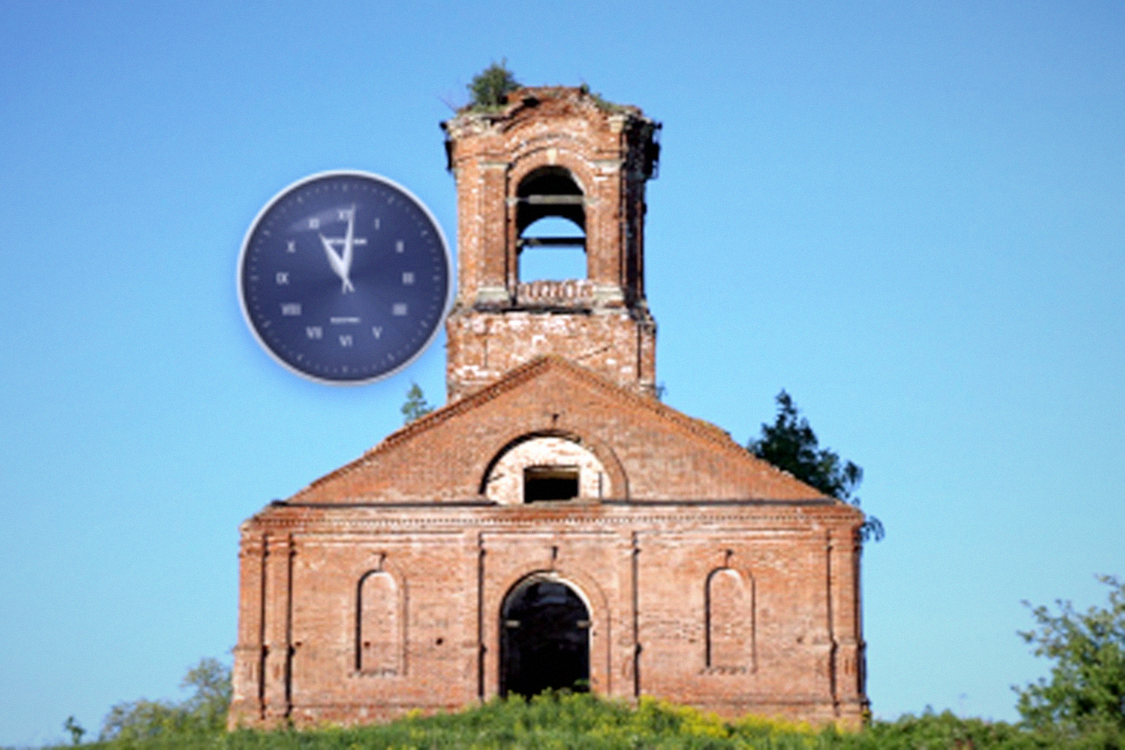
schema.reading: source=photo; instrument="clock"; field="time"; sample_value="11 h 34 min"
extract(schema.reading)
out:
11 h 01 min
